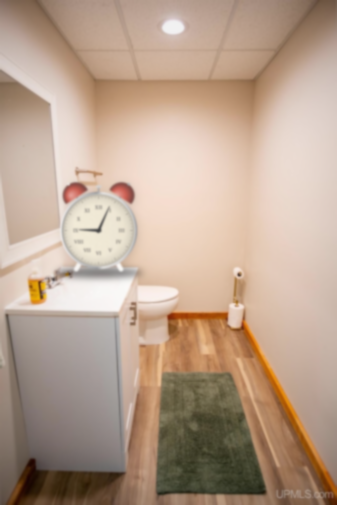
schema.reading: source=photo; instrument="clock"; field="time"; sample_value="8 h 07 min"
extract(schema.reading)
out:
9 h 04 min
